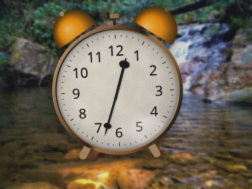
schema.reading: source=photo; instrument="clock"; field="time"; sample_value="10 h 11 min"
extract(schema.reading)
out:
12 h 33 min
